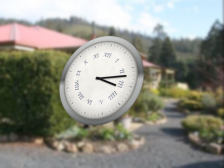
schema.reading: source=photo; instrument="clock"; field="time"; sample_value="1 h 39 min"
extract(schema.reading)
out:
3 h 12 min
